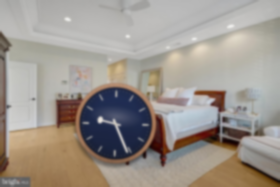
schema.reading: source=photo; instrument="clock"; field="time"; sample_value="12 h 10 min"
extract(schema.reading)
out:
9 h 26 min
